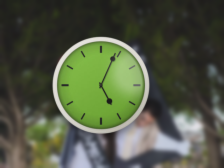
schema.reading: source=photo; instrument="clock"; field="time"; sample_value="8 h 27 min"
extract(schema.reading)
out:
5 h 04 min
